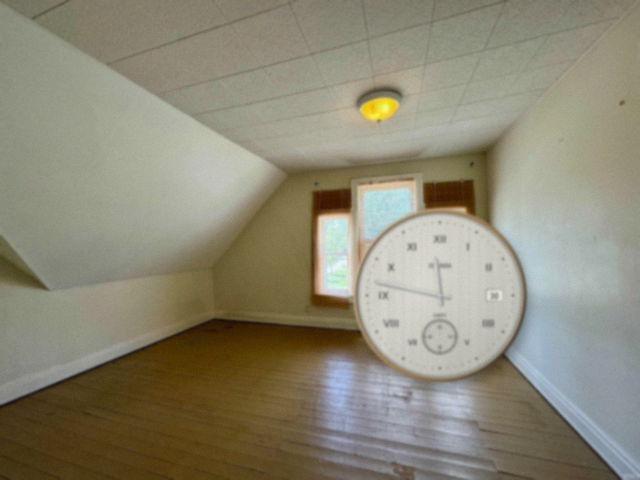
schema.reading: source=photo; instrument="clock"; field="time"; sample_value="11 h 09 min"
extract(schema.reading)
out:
11 h 47 min
